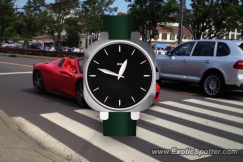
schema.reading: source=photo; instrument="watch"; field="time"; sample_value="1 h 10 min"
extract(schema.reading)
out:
12 h 48 min
